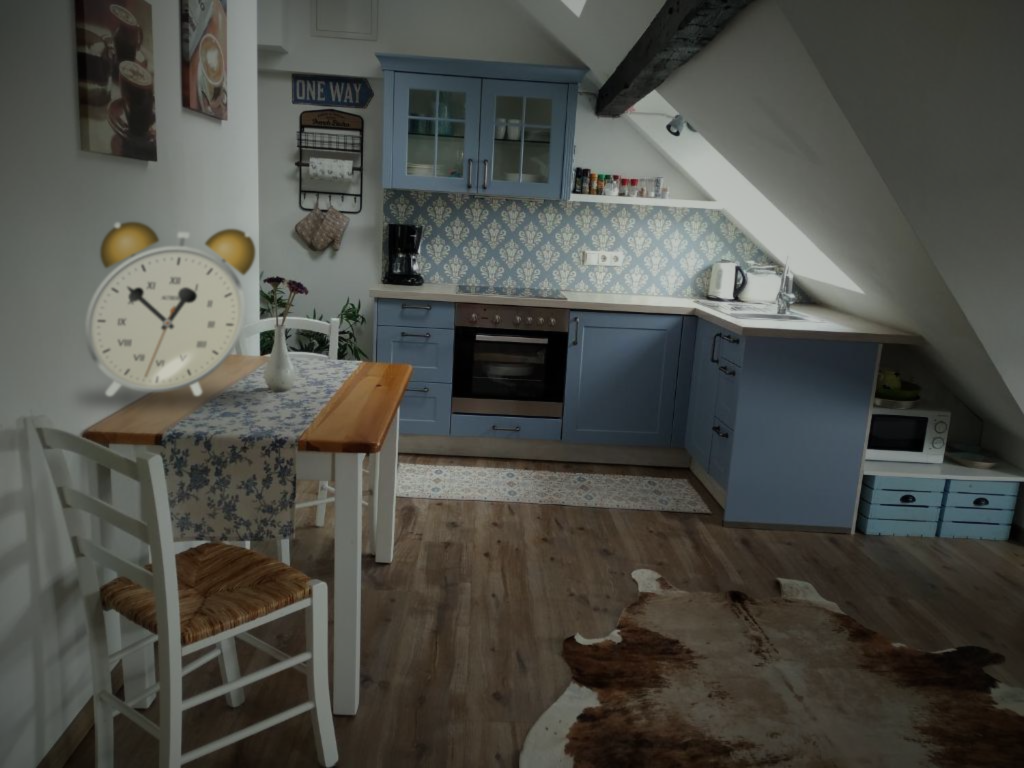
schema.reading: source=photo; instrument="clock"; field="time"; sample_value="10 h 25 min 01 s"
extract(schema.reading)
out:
12 h 51 min 32 s
